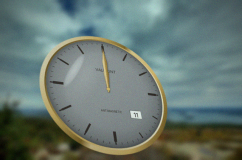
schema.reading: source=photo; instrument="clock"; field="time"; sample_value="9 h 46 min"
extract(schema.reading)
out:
12 h 00 min
